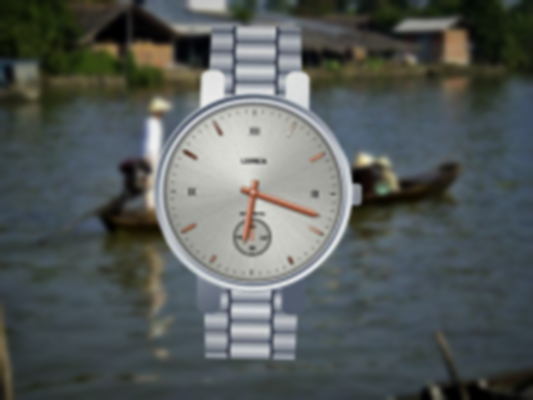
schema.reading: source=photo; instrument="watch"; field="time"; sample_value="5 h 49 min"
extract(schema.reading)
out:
6 h 18 min
